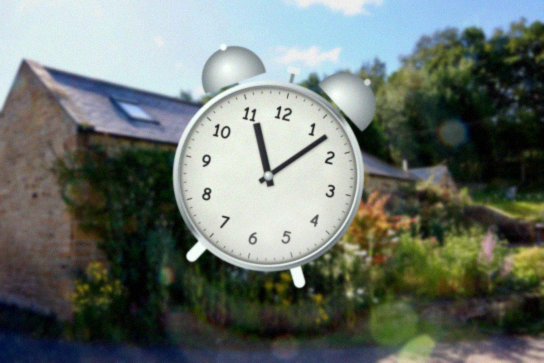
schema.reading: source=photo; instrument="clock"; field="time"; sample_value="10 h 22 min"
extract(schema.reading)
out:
11 h 07 min
